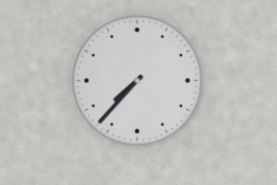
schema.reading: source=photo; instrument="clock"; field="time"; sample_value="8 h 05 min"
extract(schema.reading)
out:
7 h 37 min
